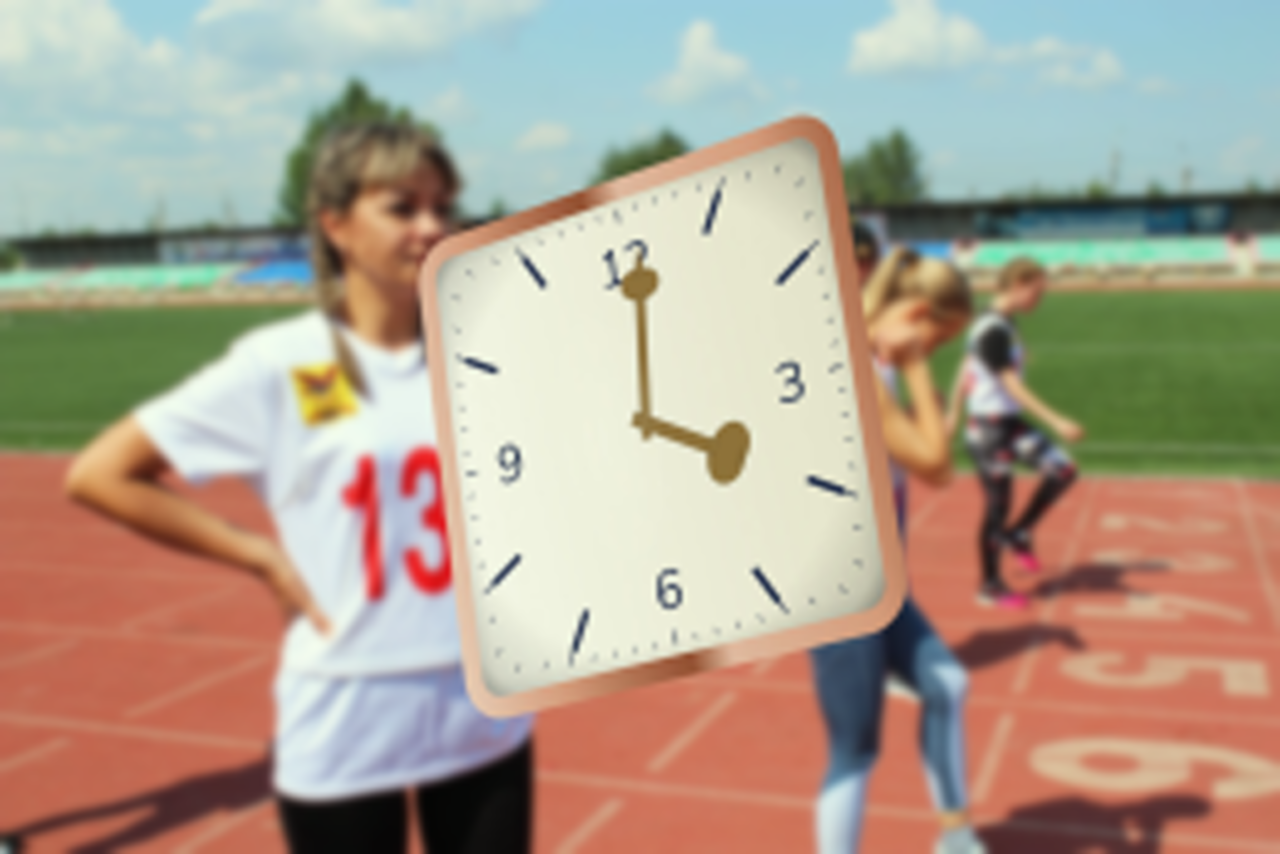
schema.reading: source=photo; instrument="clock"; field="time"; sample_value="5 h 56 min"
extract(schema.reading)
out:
4 h 01 min
